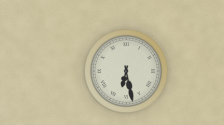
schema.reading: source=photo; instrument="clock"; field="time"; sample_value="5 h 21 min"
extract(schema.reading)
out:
6 h 28 min
